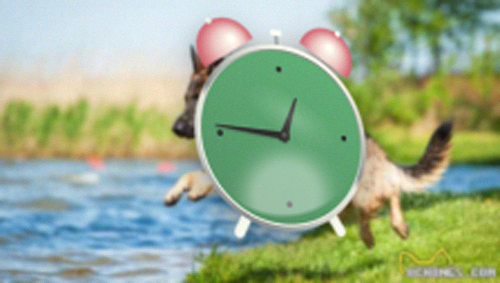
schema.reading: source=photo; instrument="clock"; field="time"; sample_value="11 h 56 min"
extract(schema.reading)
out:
12 h 46 min
